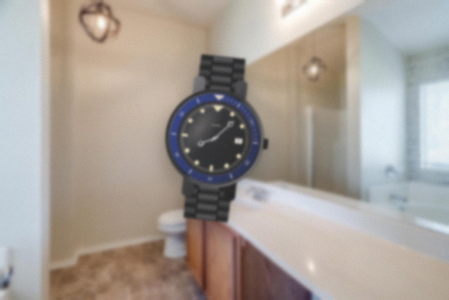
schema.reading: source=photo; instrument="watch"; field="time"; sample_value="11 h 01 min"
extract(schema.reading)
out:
8 h 07 min
